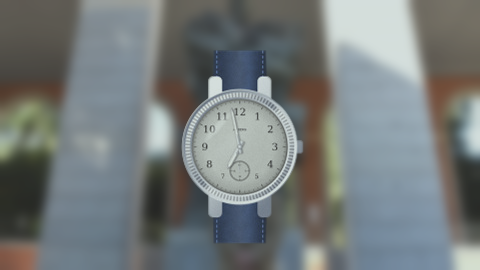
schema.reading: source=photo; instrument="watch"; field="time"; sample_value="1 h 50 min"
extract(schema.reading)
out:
6 h 58 min
